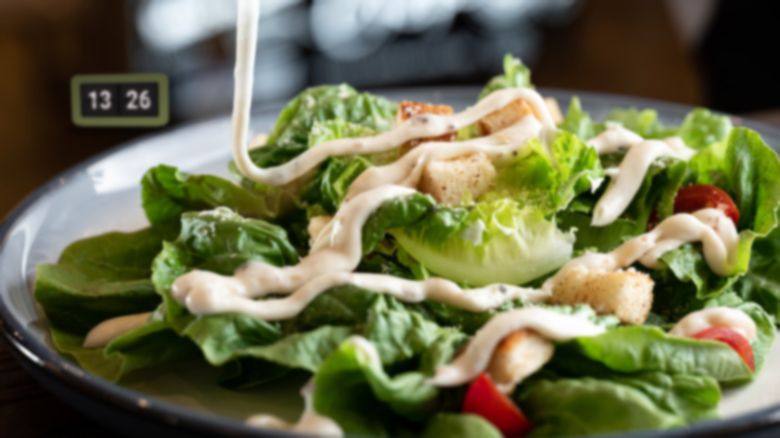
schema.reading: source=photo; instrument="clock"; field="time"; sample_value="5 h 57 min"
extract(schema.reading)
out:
13 h 26 min
